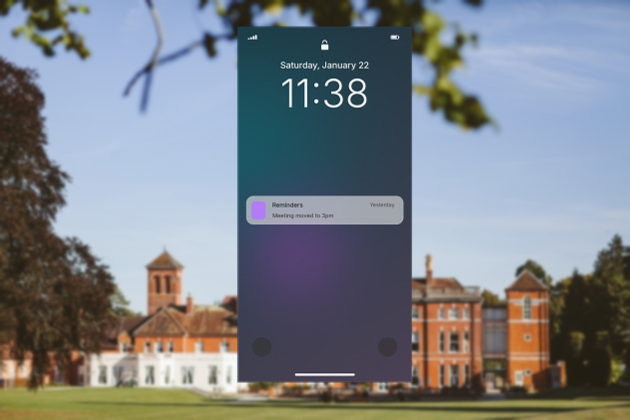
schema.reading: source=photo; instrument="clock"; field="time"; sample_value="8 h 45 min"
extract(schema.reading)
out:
11 h 38 min
